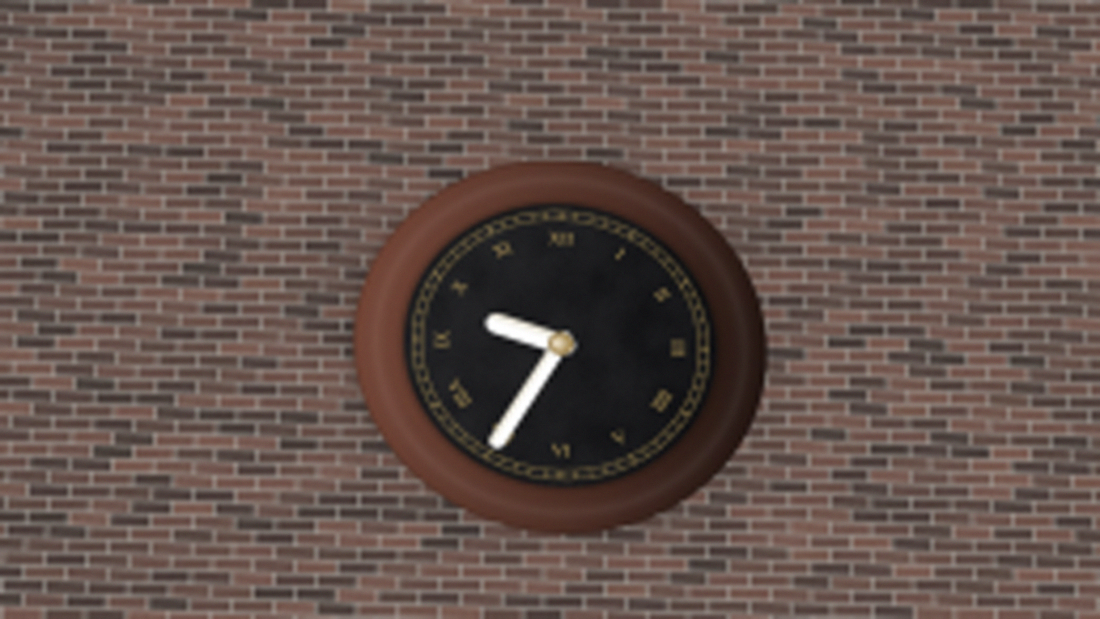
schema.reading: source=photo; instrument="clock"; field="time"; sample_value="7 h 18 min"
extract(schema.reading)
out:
9 h 35 min
